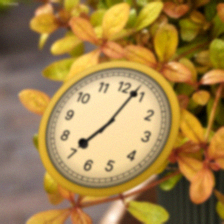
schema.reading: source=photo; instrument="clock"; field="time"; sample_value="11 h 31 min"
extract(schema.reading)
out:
7 h 03 min
